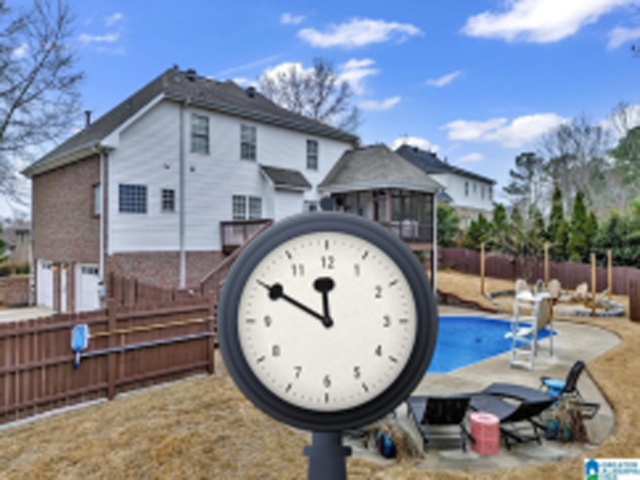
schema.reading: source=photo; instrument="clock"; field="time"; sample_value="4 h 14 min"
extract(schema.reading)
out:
11 h 50 min
